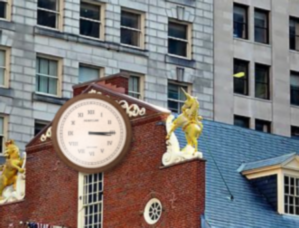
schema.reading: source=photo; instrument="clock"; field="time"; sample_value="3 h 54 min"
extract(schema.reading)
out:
3 h 15 min
